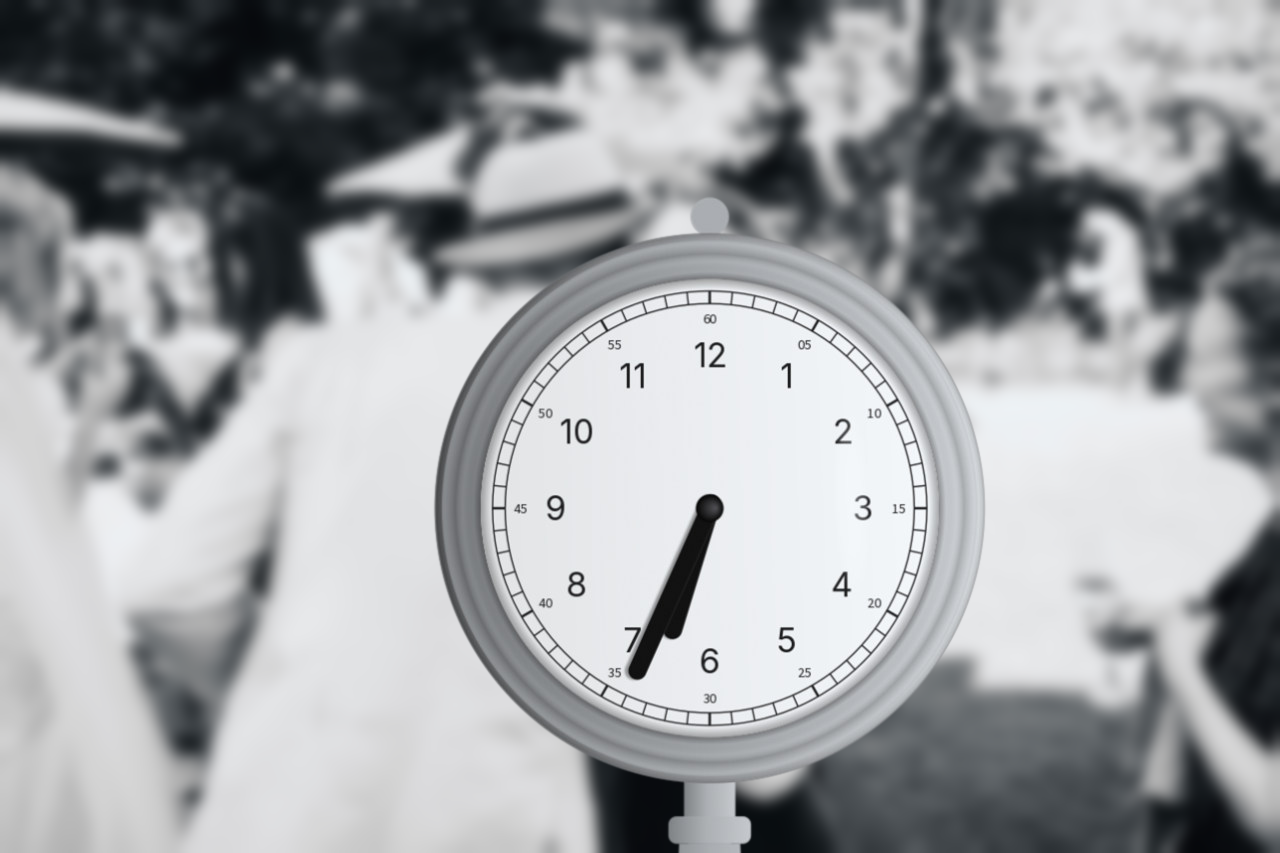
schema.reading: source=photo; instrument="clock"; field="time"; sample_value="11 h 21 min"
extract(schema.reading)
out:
6 h 34 min
